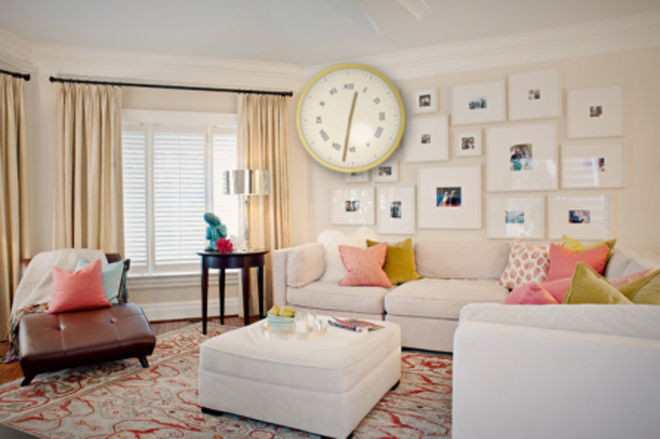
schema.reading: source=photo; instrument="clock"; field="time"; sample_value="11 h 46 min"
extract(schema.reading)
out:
12 h 32 min
